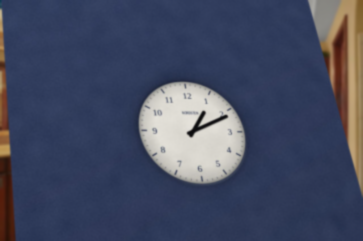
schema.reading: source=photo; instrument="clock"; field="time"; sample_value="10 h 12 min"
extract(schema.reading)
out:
1 h 11 min
